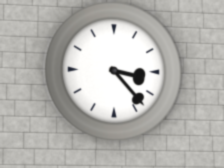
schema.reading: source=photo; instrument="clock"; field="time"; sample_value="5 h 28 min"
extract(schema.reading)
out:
3 h 23 min
